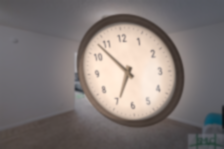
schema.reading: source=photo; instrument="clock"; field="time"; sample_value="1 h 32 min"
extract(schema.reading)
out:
6 h 53 min
